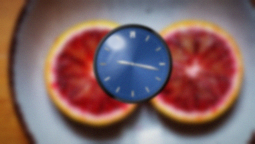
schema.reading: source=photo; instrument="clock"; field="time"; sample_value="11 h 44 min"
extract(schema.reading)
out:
9 h 17 min
